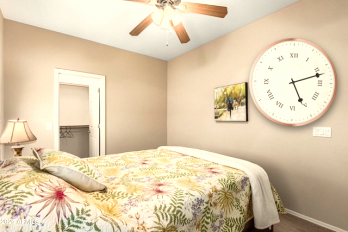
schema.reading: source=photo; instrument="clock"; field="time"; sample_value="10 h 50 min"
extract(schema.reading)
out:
5 h 12 min
